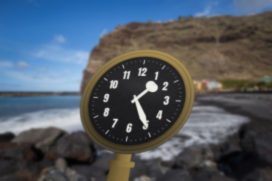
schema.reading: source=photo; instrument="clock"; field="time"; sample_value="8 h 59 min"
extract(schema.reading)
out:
1 h 25 min
